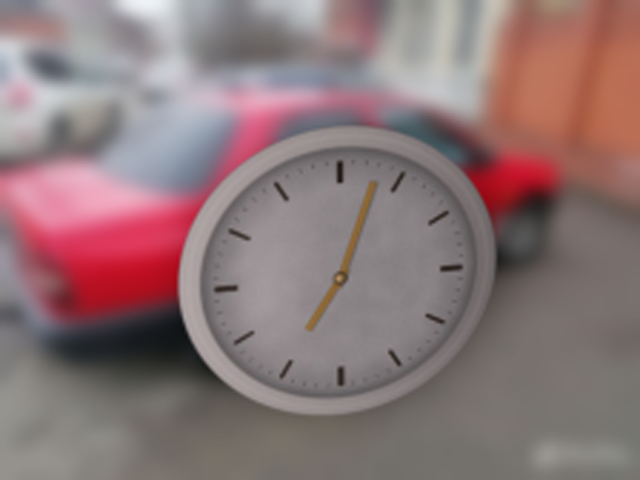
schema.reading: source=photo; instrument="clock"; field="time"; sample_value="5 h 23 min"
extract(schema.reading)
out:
7 h 03 min
